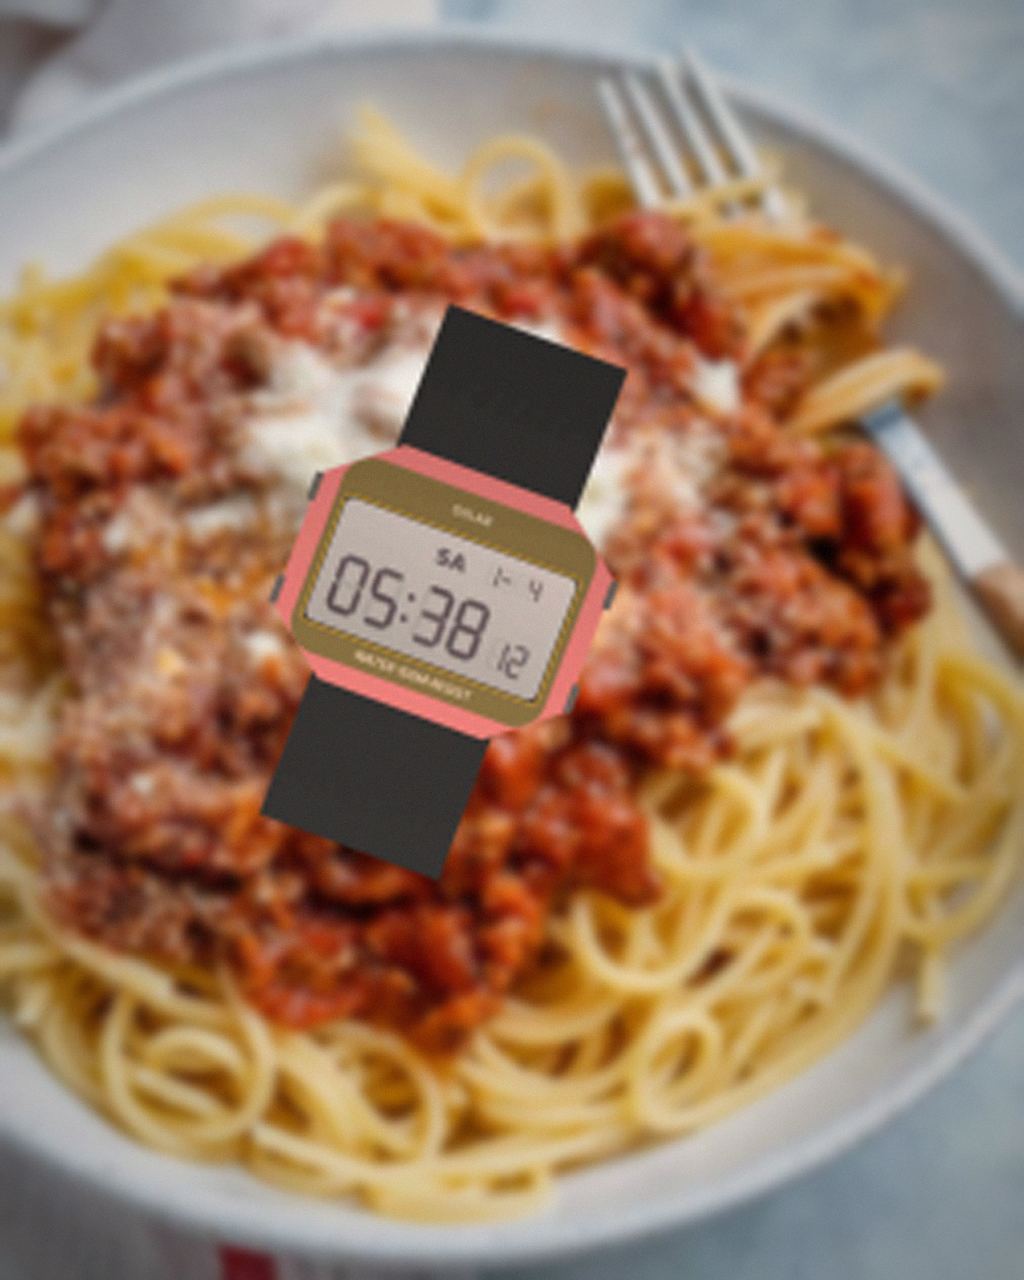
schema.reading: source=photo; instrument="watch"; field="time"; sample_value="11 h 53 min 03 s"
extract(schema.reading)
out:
5 h 38 min 12 s
